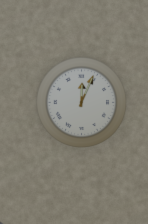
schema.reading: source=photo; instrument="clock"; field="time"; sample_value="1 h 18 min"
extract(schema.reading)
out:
12 h 04 min
